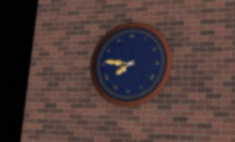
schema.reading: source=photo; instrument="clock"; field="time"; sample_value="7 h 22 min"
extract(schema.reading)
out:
7 h 46 min
